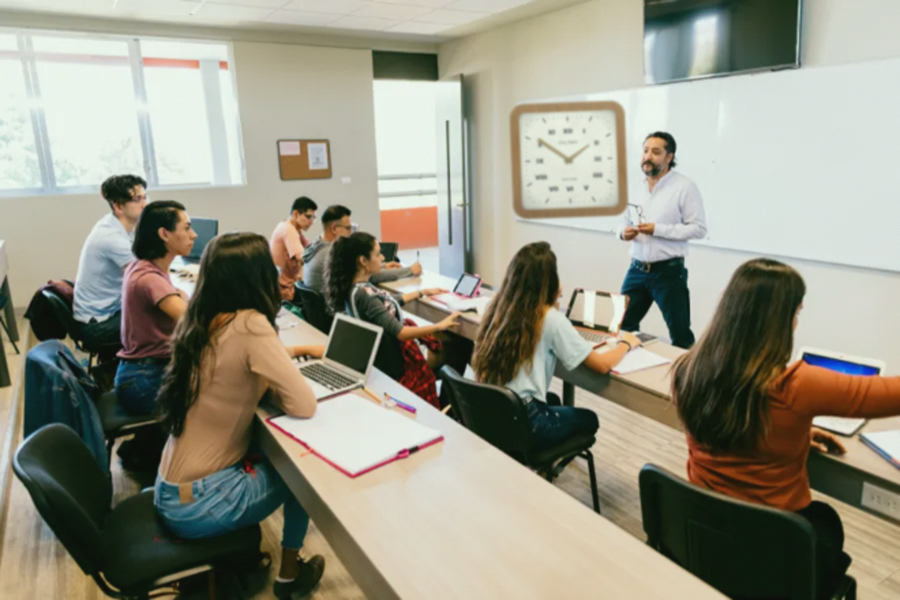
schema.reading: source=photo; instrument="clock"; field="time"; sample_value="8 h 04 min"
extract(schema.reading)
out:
1 h 51 min
